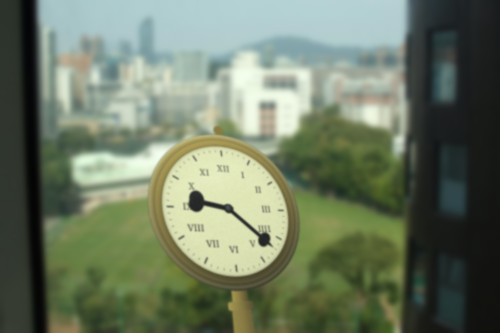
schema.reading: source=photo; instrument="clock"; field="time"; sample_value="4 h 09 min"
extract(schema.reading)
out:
9 h 22 min
